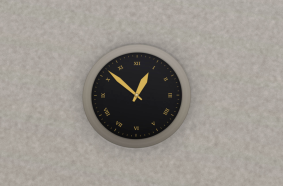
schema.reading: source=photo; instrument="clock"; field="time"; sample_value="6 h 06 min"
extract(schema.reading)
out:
12 h 52 min
